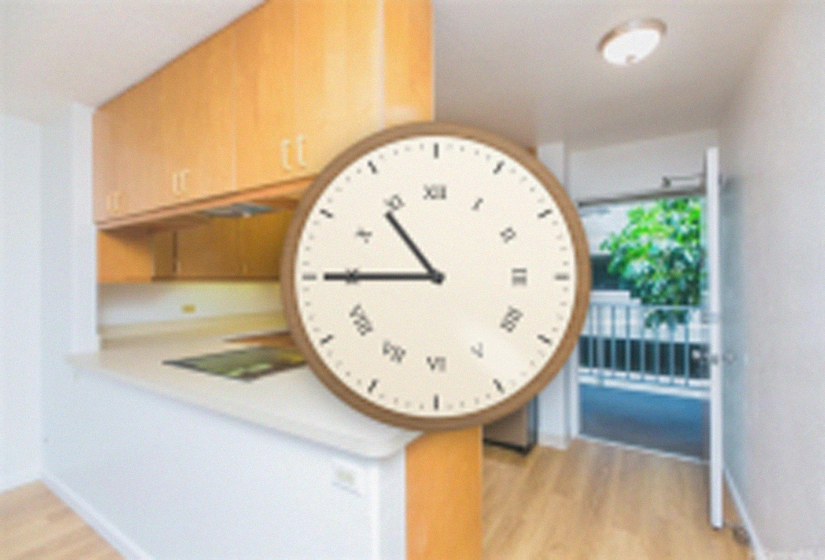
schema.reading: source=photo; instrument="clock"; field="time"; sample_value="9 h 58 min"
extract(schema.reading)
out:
10 h 45 min
